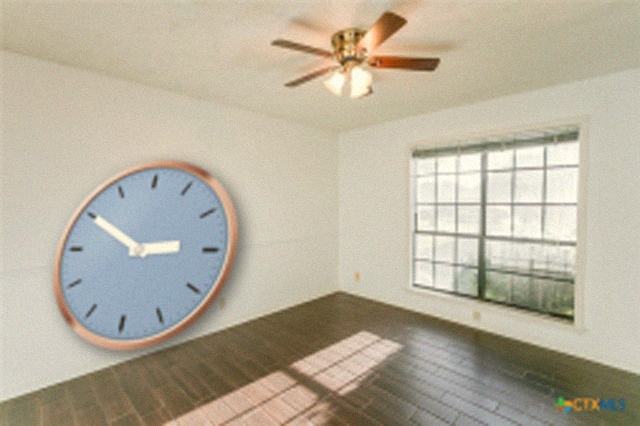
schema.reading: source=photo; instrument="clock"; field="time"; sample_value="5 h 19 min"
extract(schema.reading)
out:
2 h 50 min
